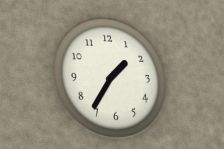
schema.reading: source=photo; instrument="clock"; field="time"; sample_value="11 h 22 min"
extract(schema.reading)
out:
1 h 36 min
